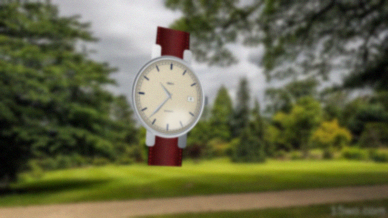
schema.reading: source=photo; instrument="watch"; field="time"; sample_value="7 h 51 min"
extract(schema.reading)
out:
10 h 37 min
